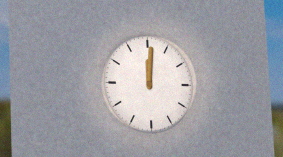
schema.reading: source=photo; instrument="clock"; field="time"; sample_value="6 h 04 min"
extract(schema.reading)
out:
12 h 01 min
